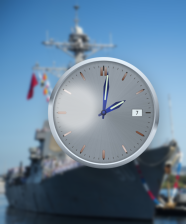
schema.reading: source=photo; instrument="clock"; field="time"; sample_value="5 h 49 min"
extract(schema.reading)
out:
2 h 01 min
